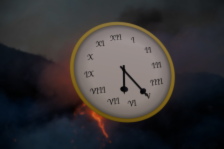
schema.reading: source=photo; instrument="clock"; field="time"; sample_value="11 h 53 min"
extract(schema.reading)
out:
6 h 25 min
